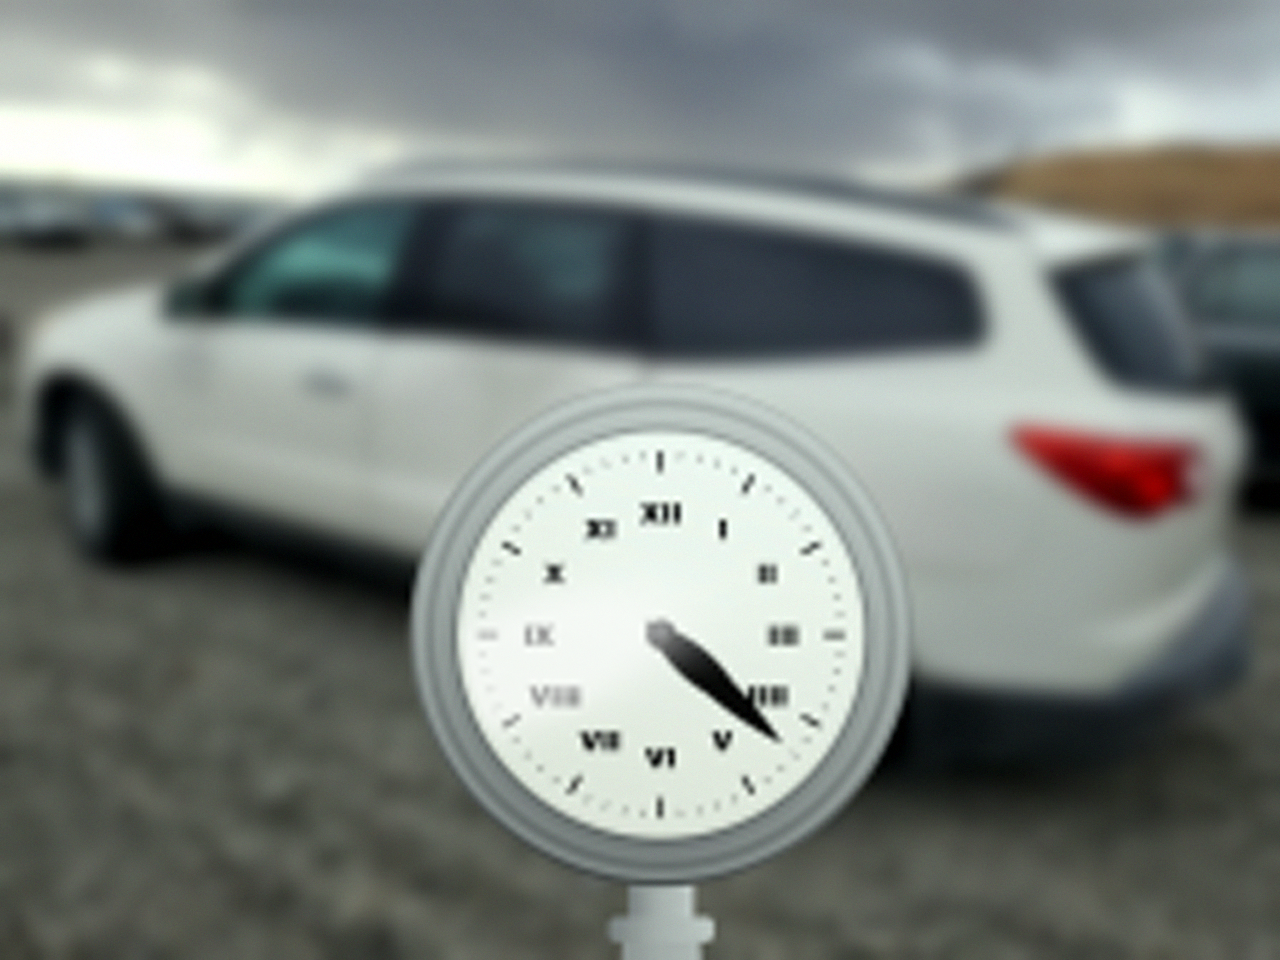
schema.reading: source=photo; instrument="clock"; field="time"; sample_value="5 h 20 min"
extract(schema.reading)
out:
4 h 22 min
